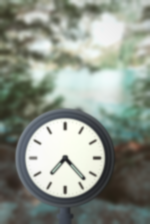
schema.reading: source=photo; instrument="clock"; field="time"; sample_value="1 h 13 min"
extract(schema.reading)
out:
7 h 23 min
